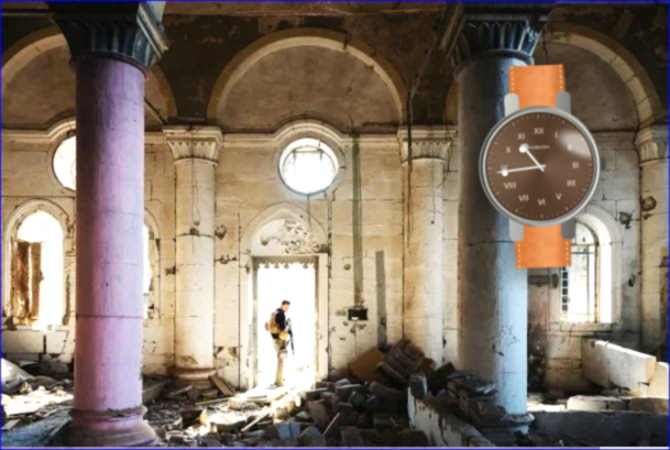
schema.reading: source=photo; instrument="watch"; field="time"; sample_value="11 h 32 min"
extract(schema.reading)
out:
10 h 44 min
